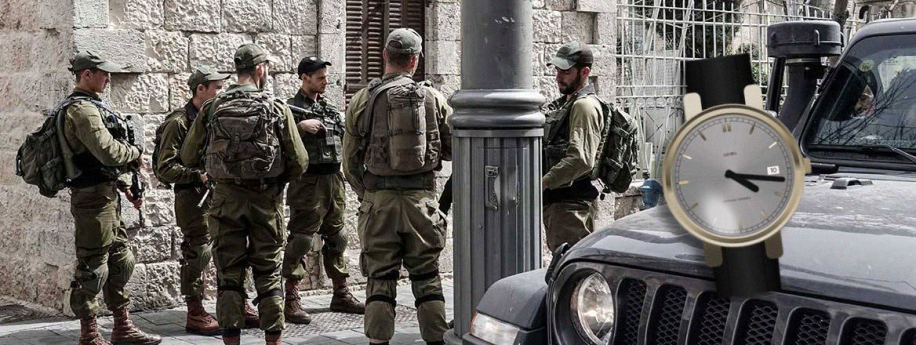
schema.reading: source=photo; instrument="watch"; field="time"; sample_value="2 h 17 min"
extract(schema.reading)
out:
4 h 17 min
